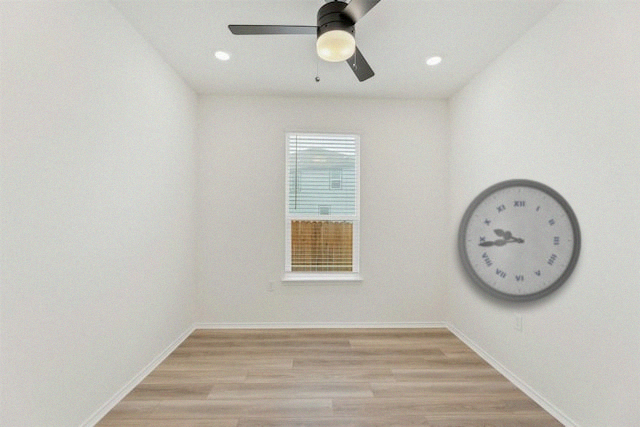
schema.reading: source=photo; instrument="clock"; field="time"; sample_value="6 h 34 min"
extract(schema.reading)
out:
9 h 44 min
